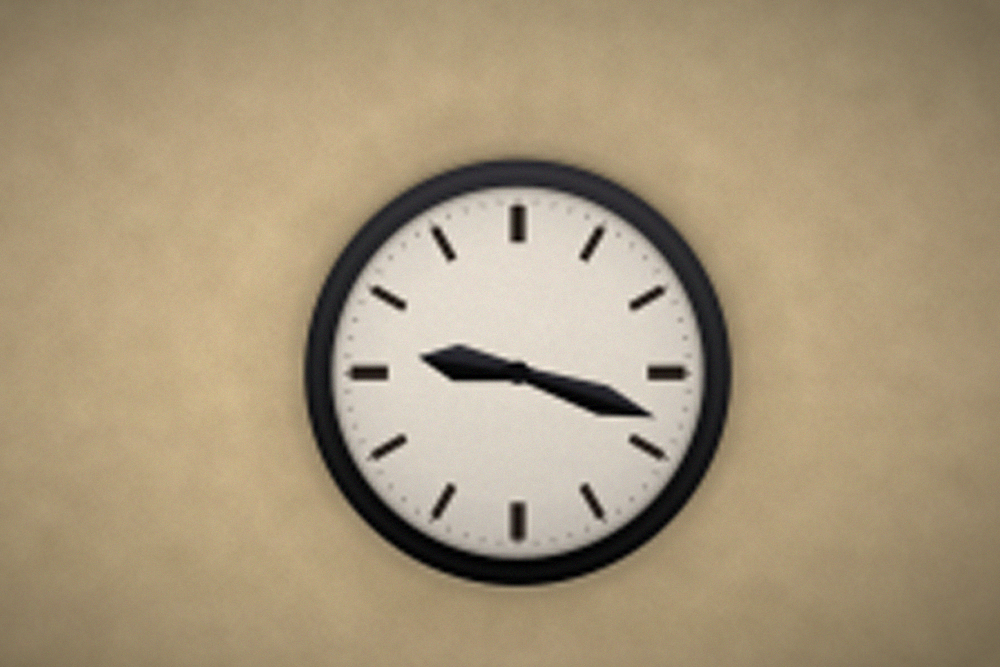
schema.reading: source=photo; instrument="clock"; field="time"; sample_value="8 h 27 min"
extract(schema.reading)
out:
9 h 18 min
